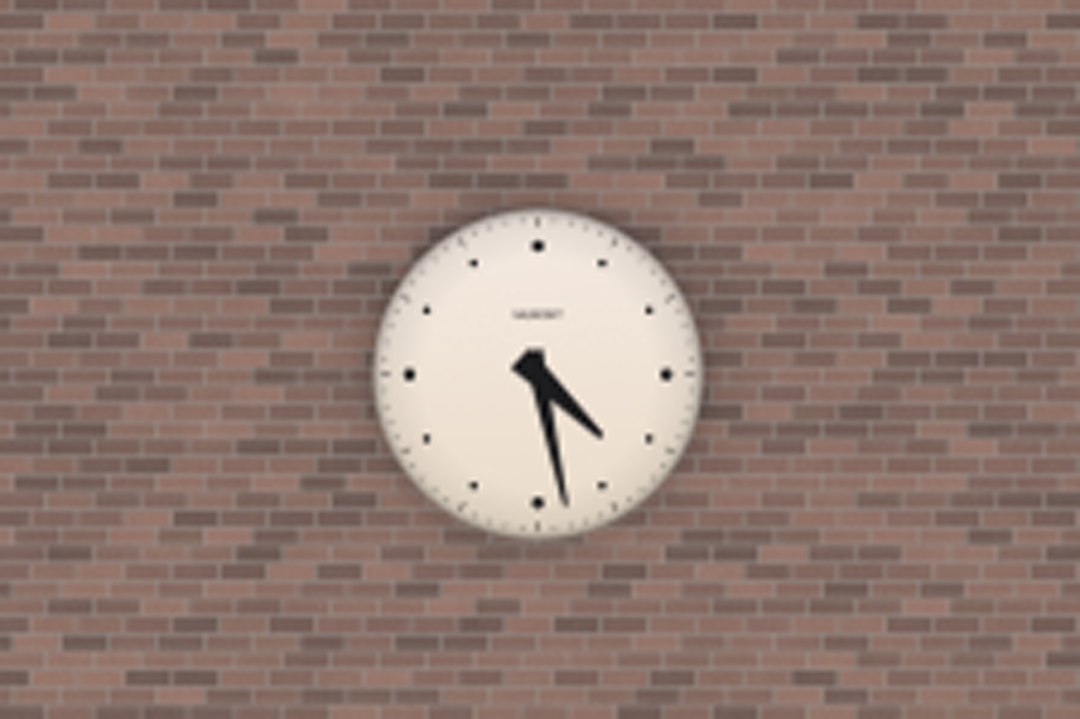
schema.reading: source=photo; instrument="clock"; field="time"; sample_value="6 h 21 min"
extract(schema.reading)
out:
4 h 28 min
